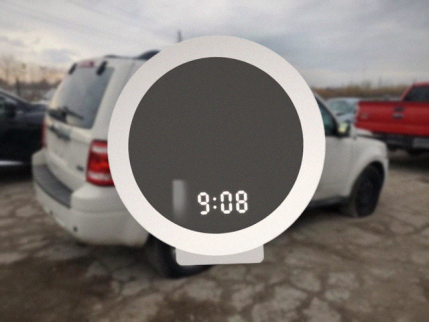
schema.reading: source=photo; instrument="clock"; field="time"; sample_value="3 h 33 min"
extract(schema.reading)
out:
9 h 08 min
